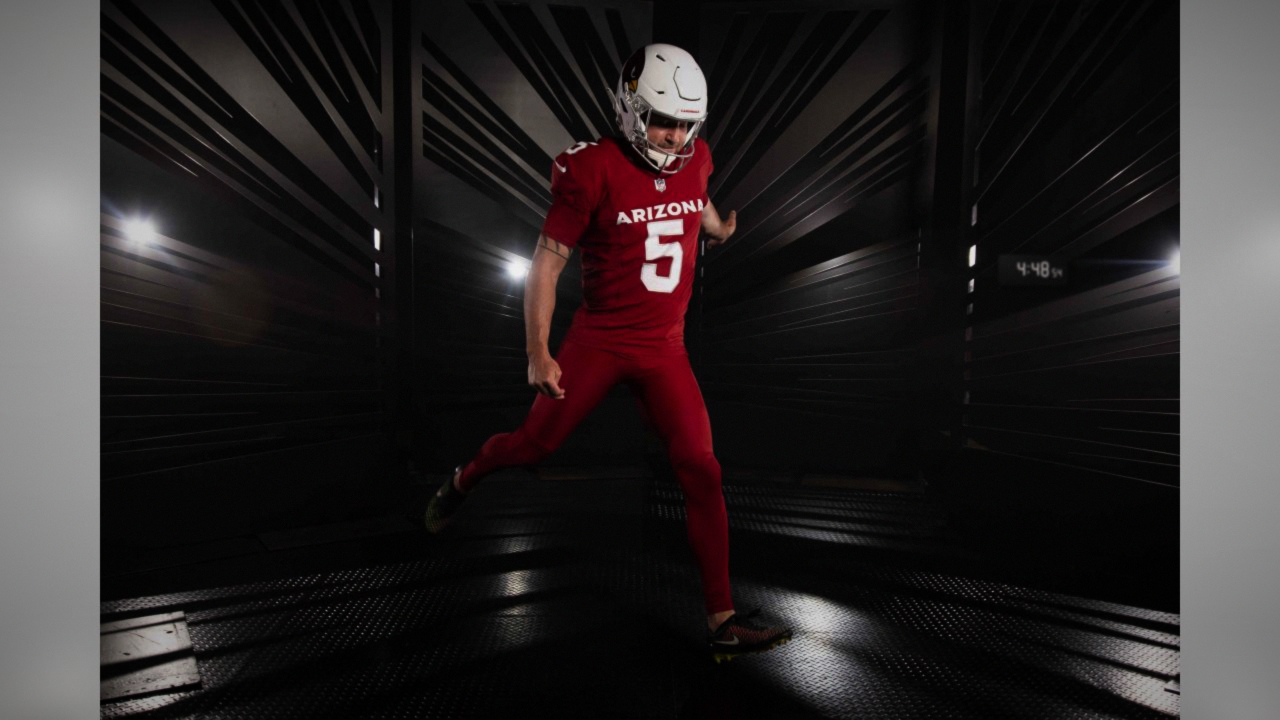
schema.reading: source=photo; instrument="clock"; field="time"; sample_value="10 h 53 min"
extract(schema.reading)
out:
4 h 48 min
